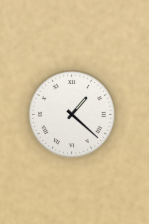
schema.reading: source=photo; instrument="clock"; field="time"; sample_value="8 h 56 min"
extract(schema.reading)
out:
1 h 22 min
